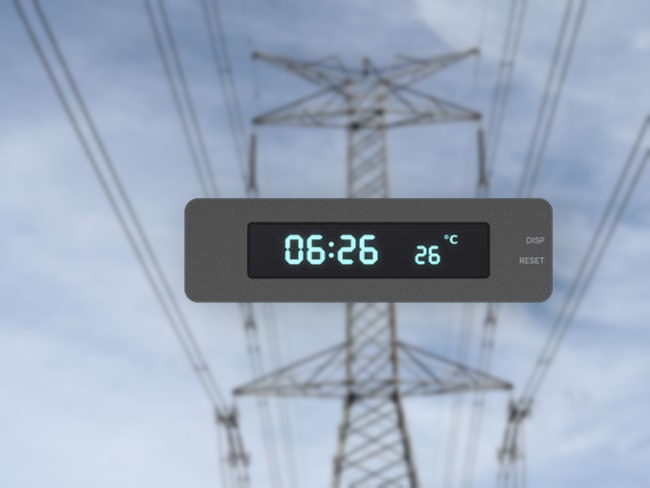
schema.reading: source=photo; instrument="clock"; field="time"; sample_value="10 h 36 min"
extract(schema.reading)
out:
6 h 26 min
